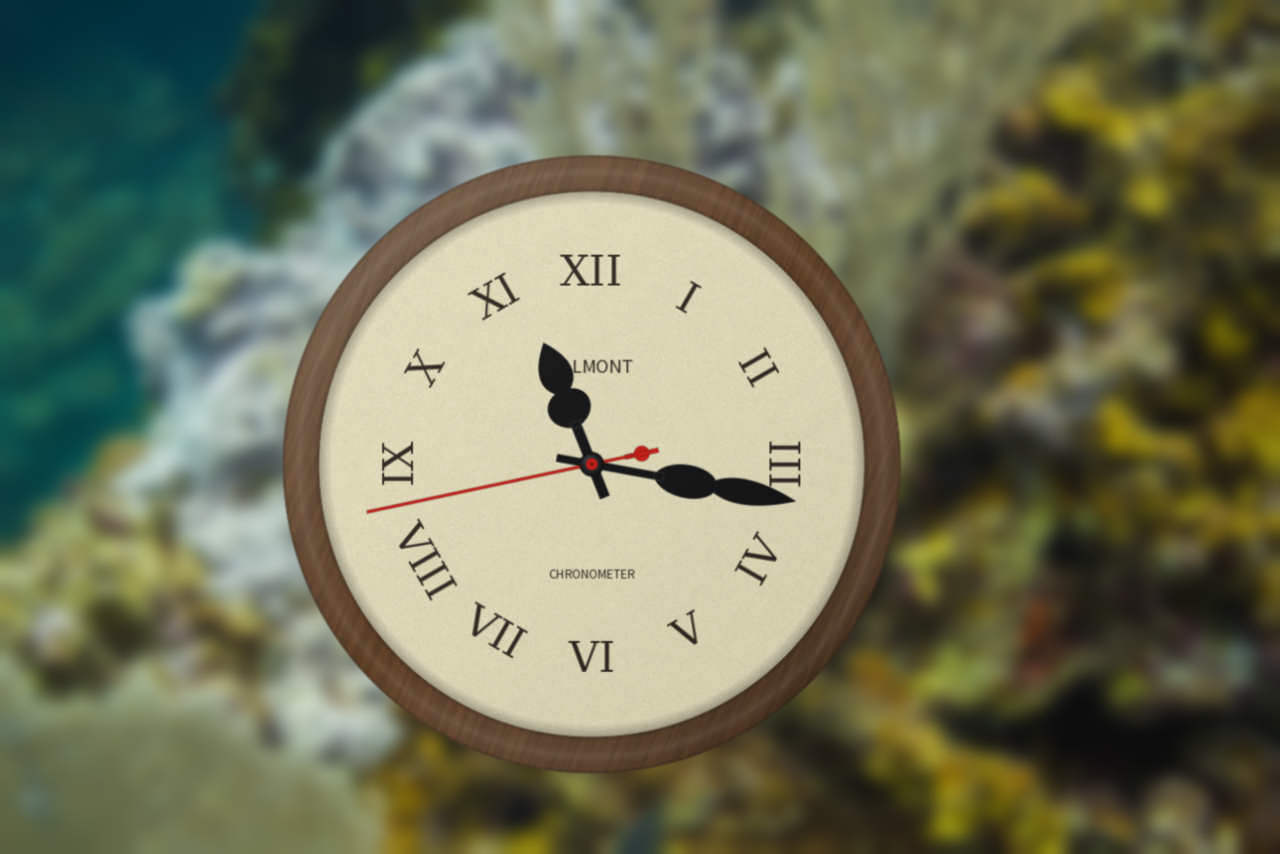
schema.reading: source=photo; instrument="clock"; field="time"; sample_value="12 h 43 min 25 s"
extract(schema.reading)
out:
11 h 16 min 43 s
